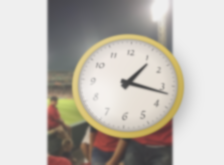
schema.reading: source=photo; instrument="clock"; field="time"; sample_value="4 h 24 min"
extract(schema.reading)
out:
1 h 17 min
